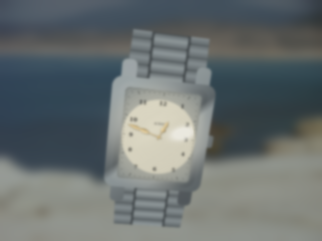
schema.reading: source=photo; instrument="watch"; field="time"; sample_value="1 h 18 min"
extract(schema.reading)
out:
12 h 48 min
